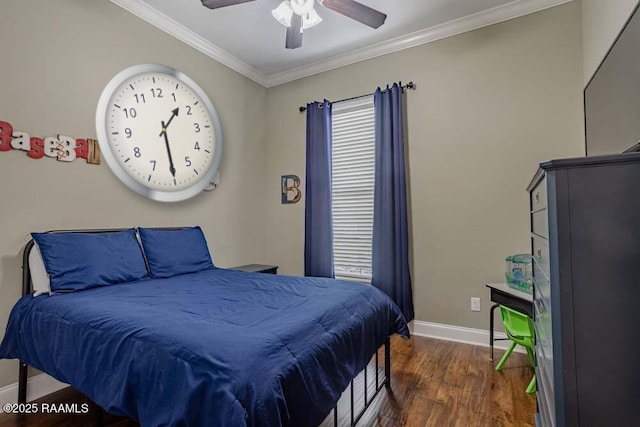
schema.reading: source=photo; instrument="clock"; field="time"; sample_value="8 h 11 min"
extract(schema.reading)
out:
1 h 30 min
